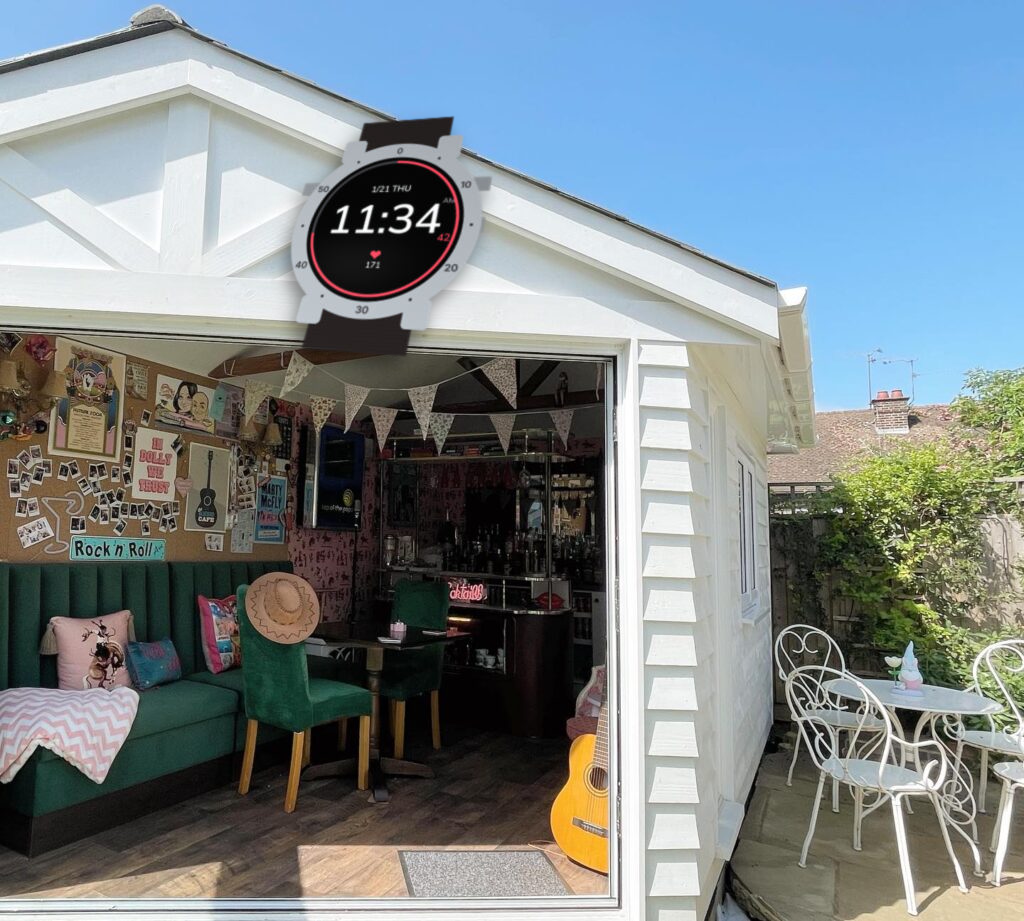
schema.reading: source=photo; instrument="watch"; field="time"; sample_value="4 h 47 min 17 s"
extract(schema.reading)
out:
11 h 34 min 42 s
